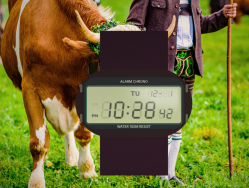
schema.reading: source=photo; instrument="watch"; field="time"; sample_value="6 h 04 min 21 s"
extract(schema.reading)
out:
10 h 28 min 42 s
